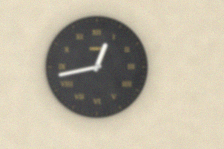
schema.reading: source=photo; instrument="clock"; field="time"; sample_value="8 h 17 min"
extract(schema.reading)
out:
12 h 43 min
